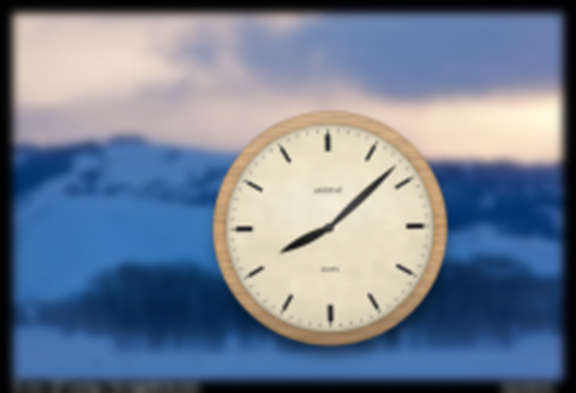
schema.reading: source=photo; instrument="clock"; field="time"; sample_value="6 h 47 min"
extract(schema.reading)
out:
8 h 08 min
